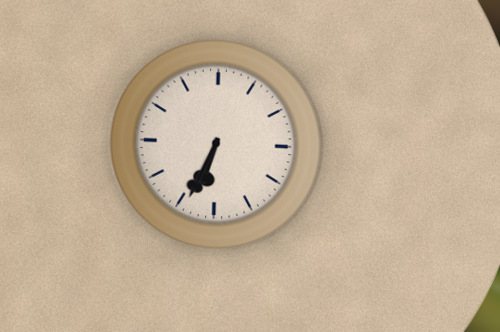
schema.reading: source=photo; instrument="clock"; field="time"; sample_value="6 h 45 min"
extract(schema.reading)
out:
6 h 34 min
